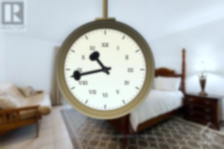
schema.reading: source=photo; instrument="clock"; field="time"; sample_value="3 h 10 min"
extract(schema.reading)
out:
10 h 43 min
